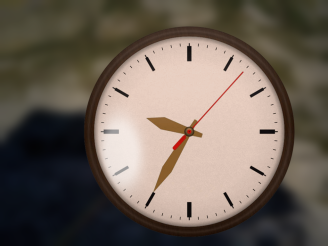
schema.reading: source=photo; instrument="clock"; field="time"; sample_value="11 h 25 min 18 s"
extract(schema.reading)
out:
9 h 35 min 07 s
